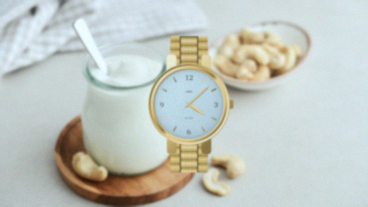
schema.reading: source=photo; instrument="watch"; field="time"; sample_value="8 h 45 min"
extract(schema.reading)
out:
4 h 08 min
